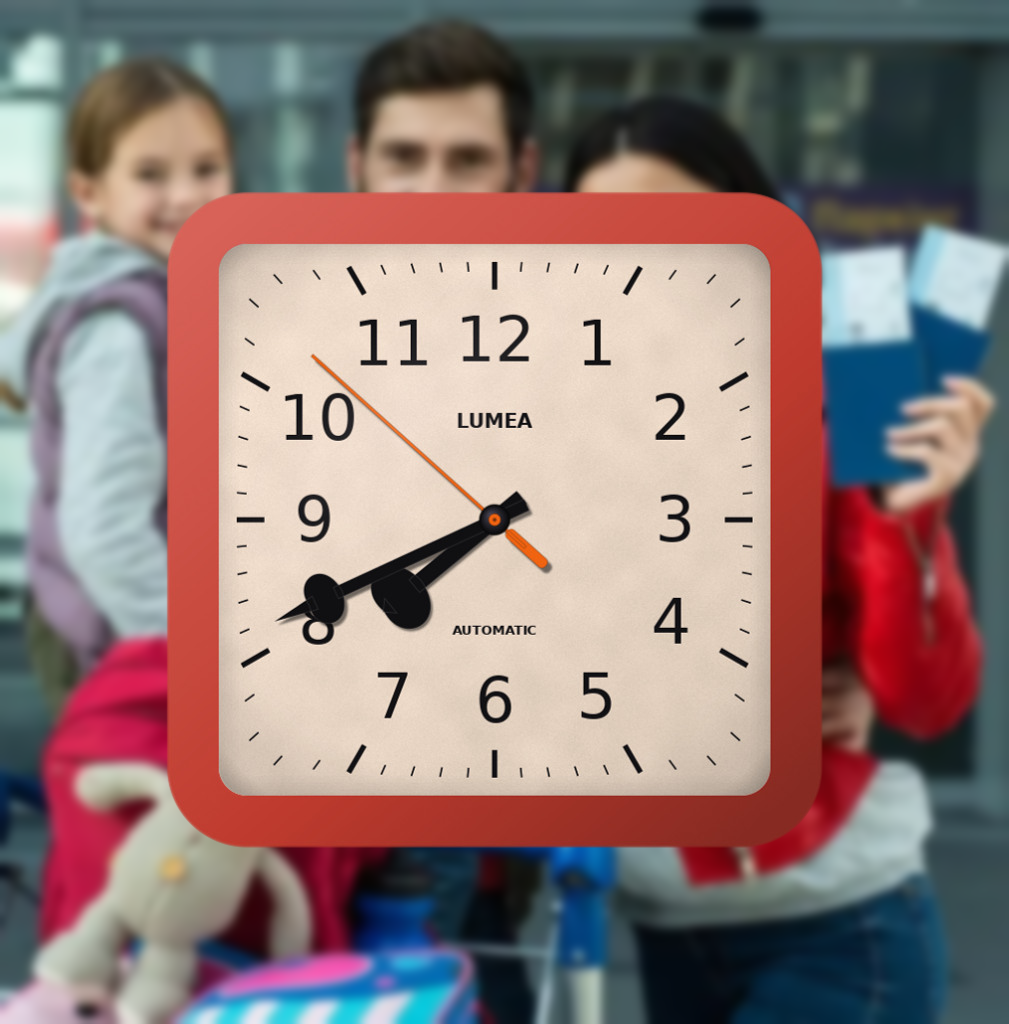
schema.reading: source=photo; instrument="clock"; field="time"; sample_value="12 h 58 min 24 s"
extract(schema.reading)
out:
7 h 40 min 52 s
